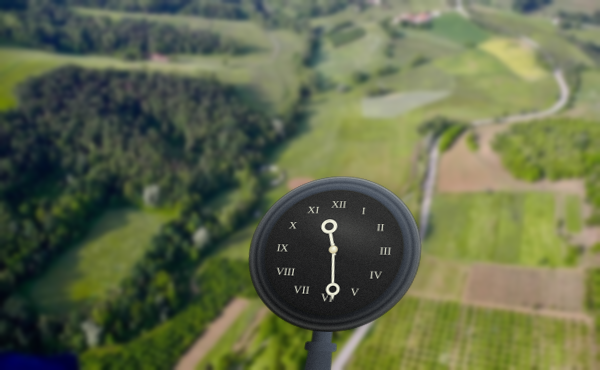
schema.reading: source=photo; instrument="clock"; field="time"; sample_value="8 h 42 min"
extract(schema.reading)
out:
11 h 29 min
